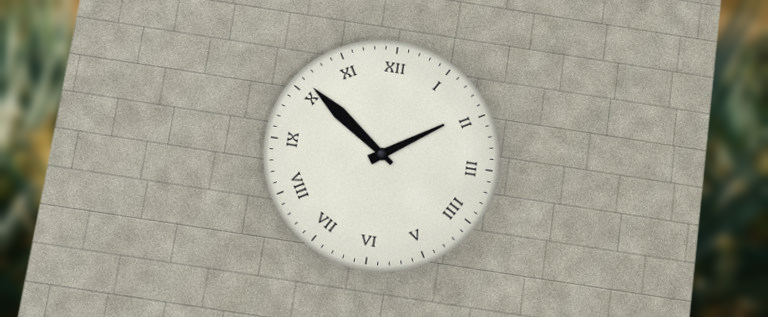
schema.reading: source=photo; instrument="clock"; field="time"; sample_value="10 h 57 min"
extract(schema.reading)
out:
1 h 51 min
